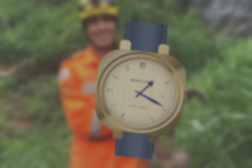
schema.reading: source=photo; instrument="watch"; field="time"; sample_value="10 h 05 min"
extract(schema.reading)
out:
1 h 19 min
